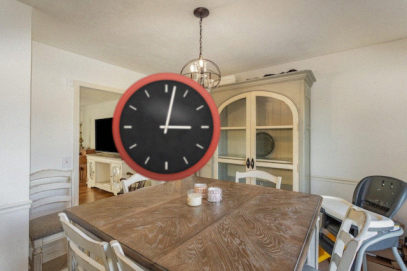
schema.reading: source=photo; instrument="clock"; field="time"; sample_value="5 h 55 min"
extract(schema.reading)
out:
3 h 02 min
